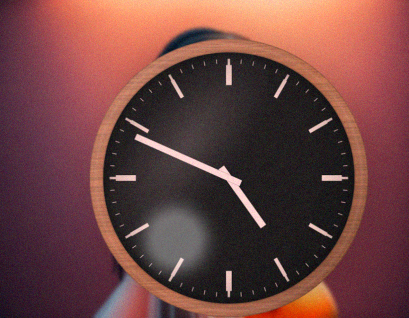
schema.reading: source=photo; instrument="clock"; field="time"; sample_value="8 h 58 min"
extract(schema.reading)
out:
4 h 49 min
